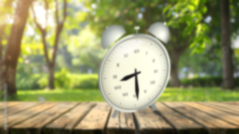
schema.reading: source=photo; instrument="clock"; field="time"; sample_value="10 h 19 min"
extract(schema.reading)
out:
8 h 29 min
